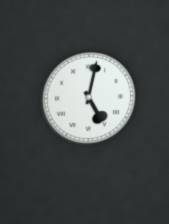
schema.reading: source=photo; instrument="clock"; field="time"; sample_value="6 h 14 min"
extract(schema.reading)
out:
5 h 02 min
